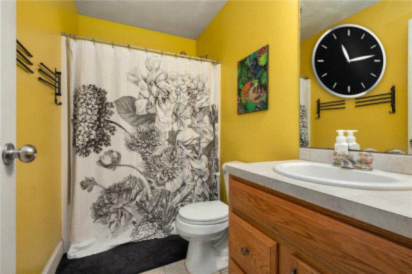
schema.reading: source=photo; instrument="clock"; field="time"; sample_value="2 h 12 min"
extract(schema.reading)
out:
11 h 13 min
